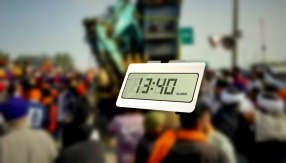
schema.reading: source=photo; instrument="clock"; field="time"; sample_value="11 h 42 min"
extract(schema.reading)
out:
13 h 40 min
